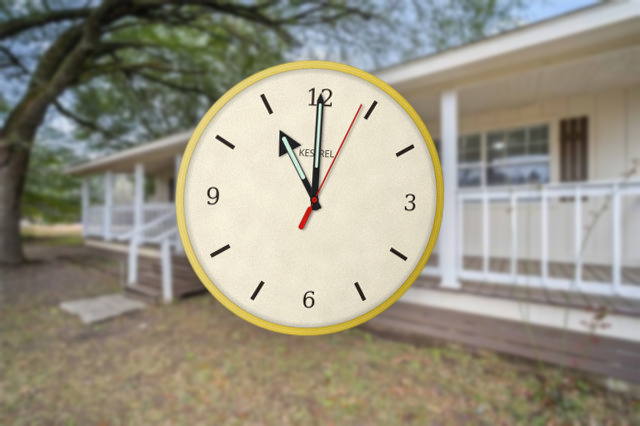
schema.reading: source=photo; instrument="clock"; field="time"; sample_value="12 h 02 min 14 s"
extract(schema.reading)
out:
11 h 00 min 04 s
